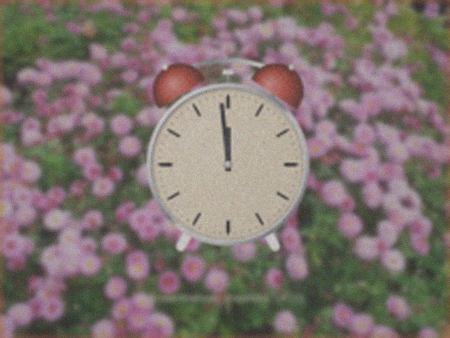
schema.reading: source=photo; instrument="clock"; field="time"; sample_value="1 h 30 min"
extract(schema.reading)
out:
11 h 59 min
